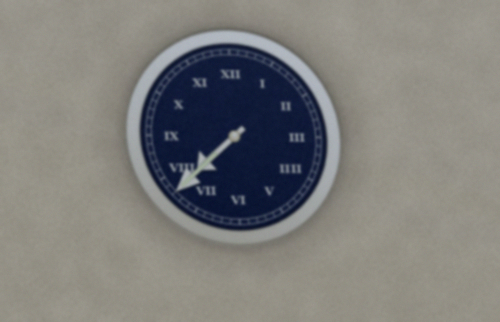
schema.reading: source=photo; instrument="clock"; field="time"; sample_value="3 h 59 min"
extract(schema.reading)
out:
7 h 38 min
